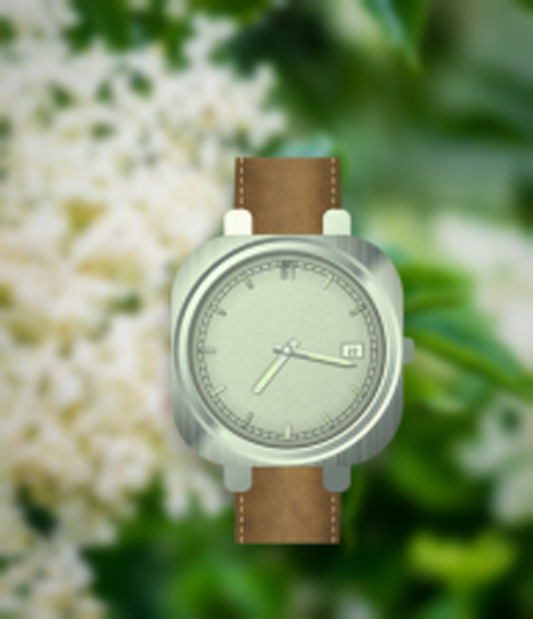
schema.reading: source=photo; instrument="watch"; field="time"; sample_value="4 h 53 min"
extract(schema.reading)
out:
7 h 17 min
